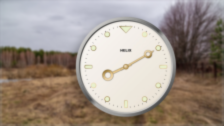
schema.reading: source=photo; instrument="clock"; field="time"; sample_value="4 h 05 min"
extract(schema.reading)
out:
8 h 10 min
